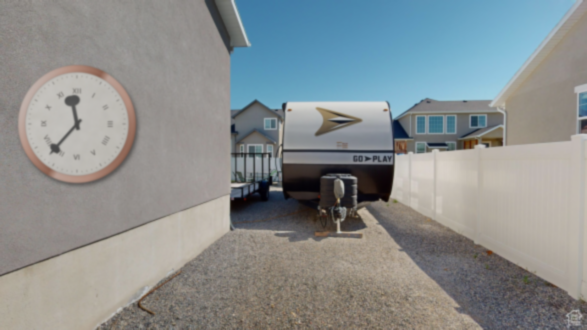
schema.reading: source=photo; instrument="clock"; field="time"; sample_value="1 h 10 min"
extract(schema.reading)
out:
11 h 37 min
